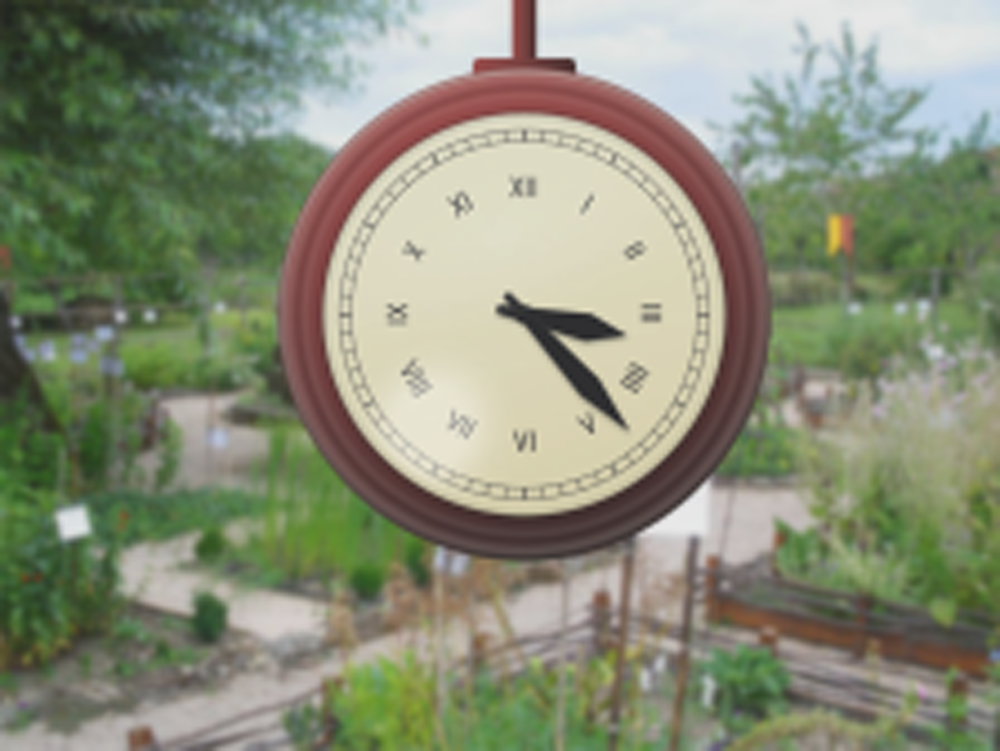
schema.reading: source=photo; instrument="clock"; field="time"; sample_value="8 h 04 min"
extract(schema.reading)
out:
3 h 23 min
